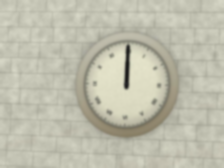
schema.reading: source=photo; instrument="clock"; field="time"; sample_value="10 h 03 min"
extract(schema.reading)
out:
12 h 00 min
